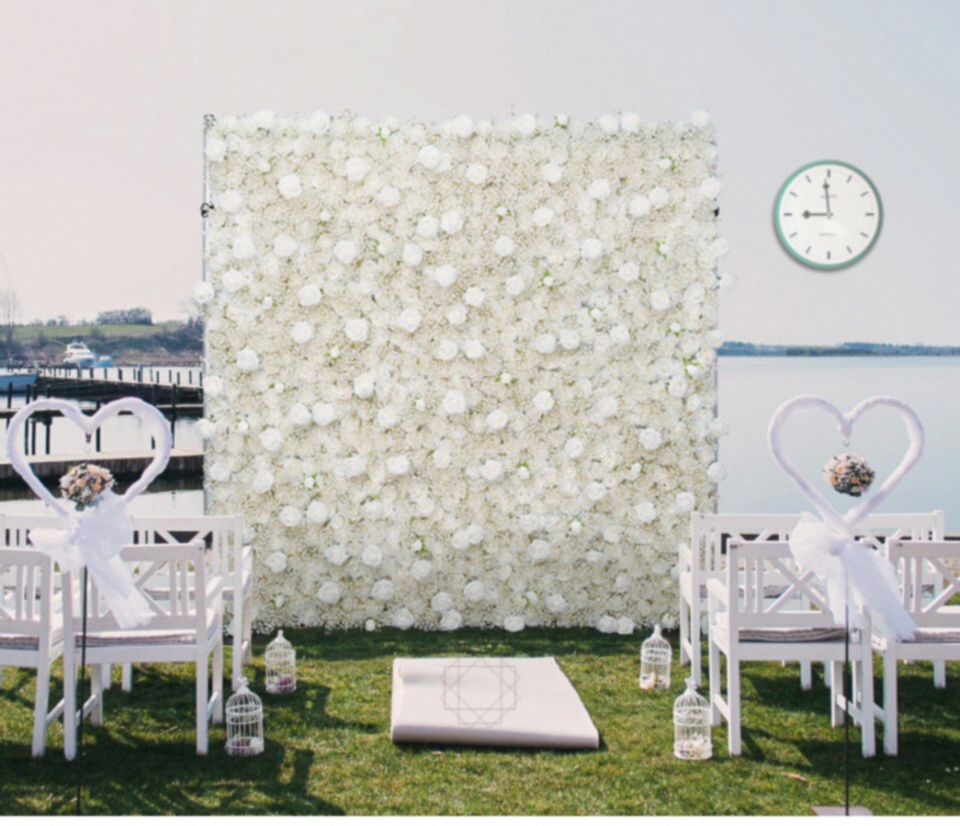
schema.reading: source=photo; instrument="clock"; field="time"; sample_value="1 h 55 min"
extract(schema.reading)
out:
8 h 59 min
